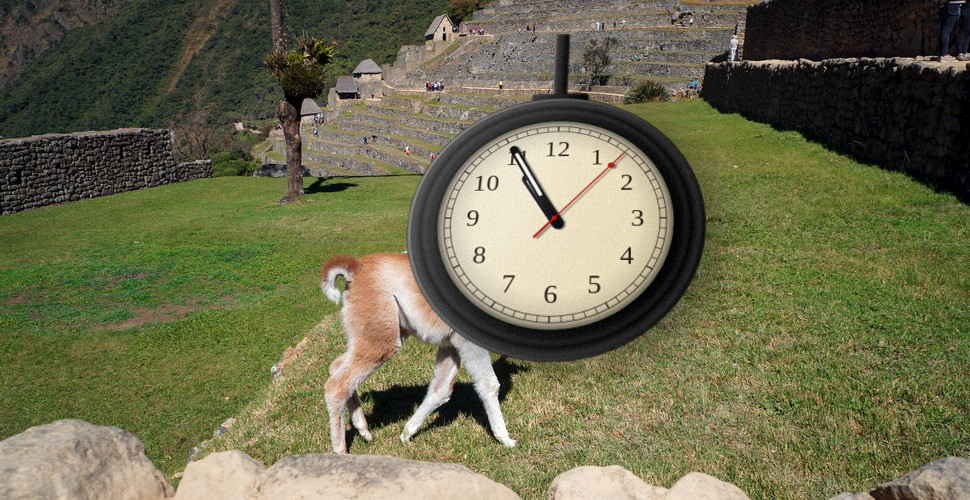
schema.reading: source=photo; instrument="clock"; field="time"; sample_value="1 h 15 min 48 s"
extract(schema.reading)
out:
10 h 55 min 07 s
